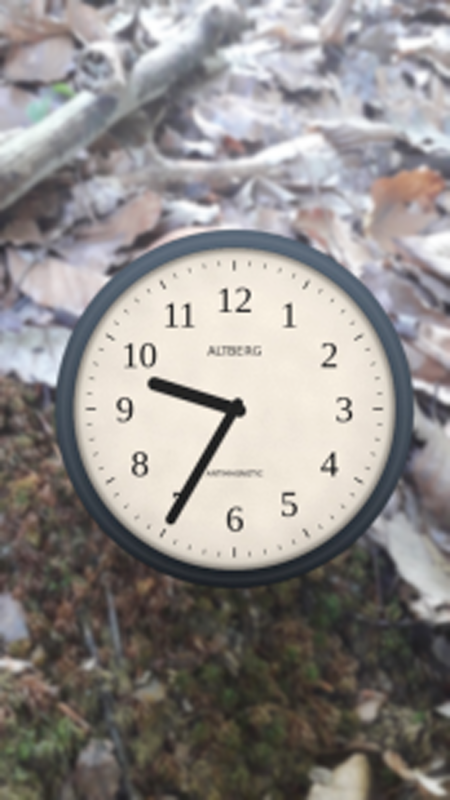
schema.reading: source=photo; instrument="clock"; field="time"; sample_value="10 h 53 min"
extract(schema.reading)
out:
9 h 35 min
